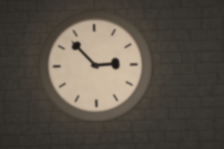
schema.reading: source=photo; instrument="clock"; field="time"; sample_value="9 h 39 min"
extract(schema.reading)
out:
2 h 53 min
